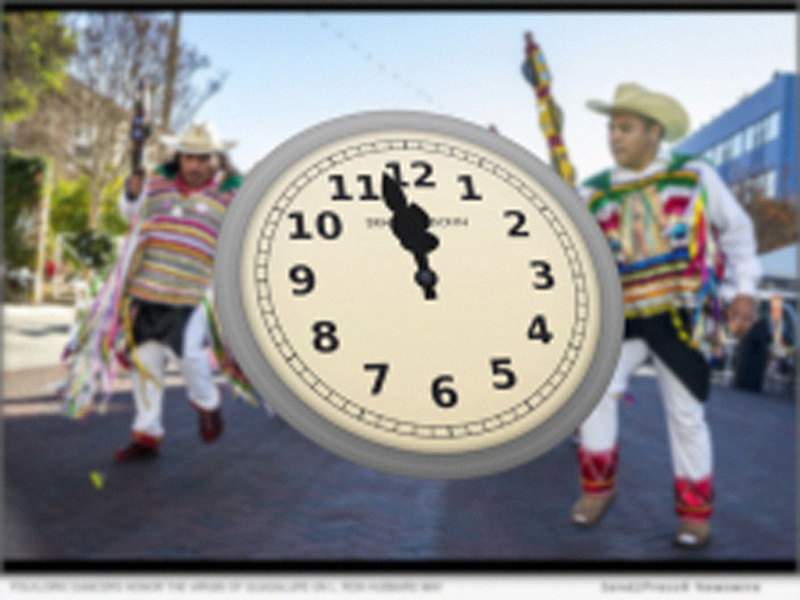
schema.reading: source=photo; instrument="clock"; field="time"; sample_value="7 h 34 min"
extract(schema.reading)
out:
11 h 58 min
